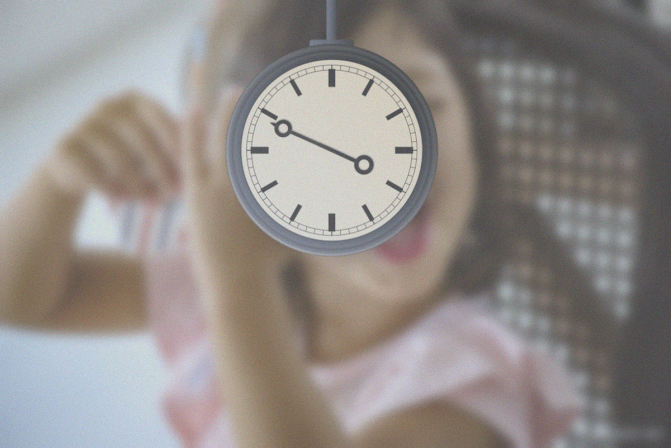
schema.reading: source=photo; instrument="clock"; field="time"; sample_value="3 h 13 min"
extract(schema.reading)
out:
3 h 49 min
